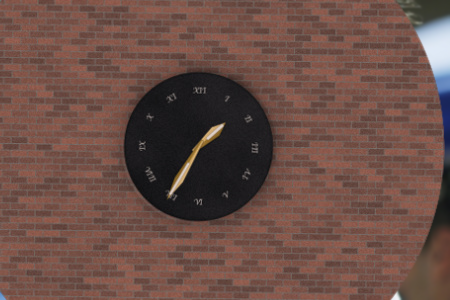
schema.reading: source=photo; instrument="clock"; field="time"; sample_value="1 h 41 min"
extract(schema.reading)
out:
1 h 35 min
